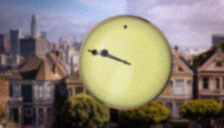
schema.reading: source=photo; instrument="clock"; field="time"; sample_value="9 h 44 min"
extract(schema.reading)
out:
9 h 48 min
